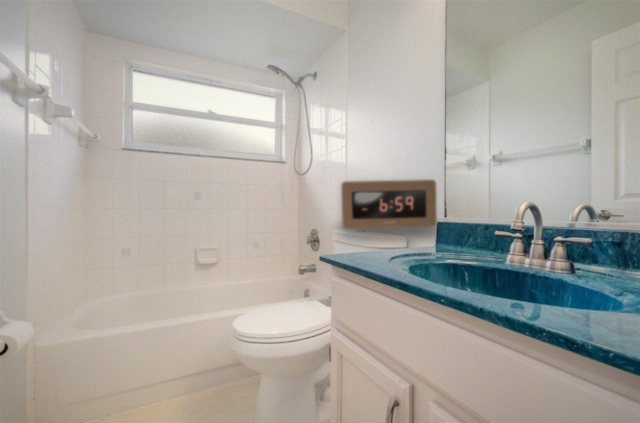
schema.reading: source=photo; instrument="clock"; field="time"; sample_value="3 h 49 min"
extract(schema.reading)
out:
6 h 59 min
